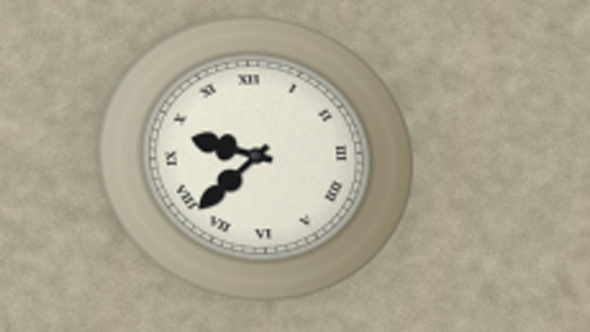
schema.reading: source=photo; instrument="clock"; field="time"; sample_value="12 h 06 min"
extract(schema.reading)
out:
9 h 38 min
